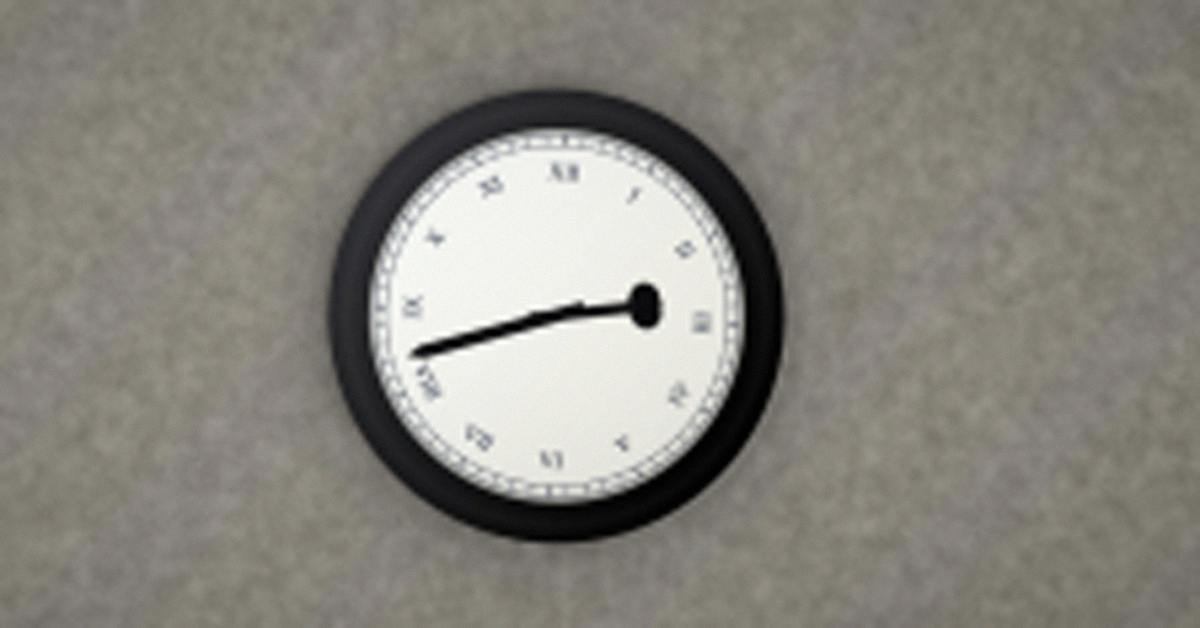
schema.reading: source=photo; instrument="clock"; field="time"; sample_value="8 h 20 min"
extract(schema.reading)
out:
2 h 42 min
